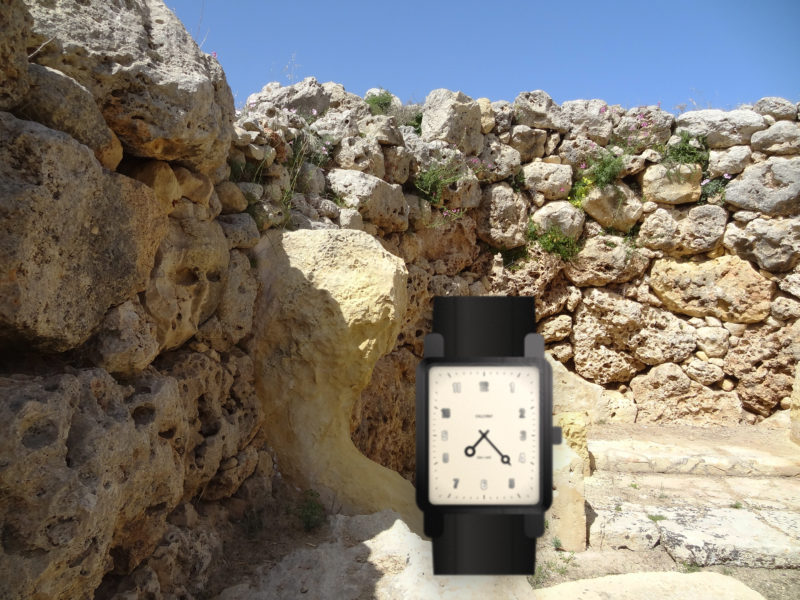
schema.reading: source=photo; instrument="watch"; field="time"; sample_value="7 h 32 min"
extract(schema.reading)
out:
7 h 23 min
